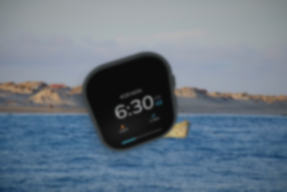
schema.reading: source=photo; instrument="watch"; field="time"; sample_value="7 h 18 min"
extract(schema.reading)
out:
6 h 30 min
